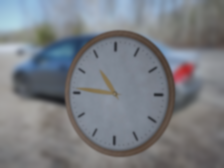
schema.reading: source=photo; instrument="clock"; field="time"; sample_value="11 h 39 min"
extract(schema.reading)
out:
10 h 46 min
